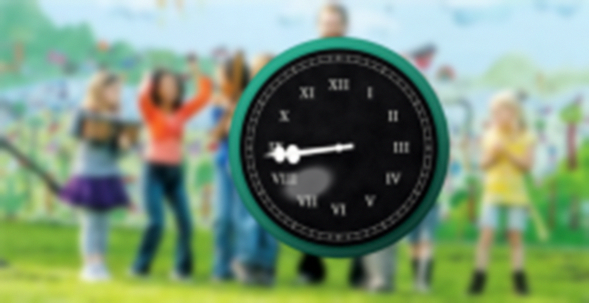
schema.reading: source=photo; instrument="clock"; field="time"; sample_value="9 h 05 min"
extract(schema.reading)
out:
8 h 44 min
